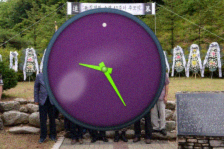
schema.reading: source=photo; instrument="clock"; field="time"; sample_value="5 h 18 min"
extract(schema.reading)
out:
9 h 25 min
